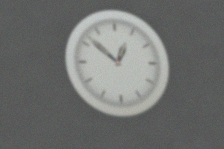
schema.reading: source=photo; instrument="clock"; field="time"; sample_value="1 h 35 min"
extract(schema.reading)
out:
12 h 52 min
